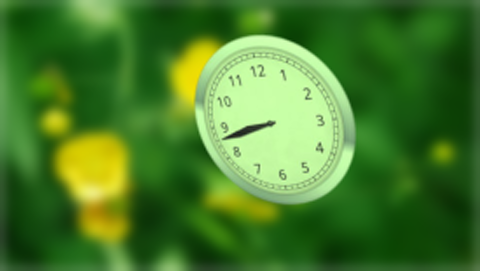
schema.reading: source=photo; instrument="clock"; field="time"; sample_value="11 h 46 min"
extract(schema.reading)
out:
8 h 43 min
